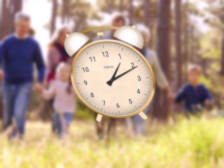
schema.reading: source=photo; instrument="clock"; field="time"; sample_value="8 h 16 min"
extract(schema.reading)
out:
1 h 11 min
